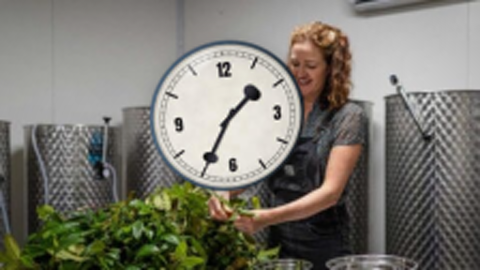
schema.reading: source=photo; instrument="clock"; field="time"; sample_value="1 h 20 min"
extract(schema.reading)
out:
1 h 35 min
